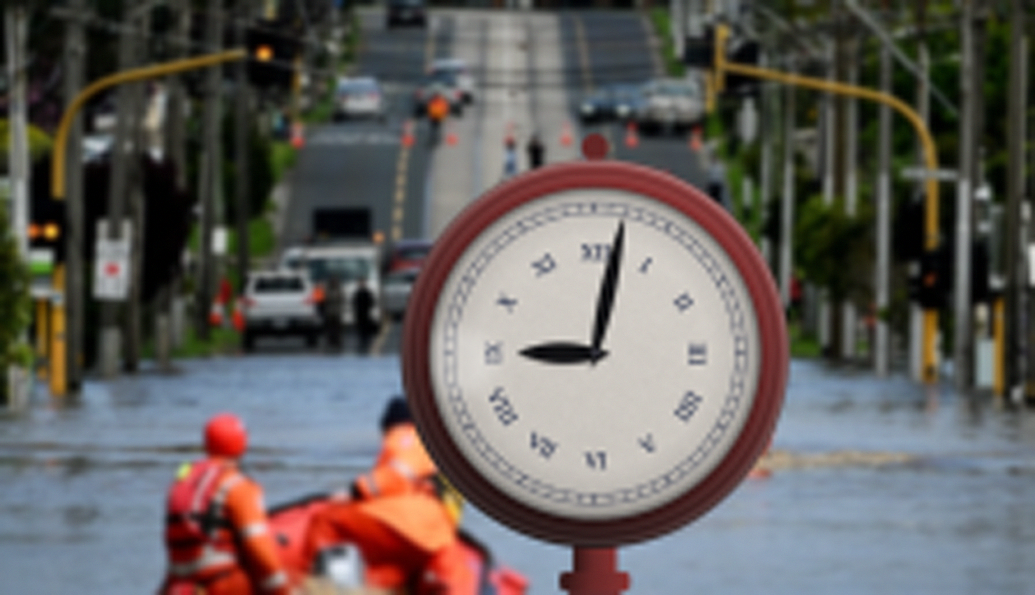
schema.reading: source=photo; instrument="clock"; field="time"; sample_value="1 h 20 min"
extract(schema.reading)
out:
9 h 02 min
